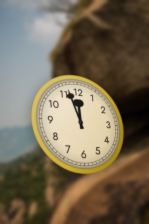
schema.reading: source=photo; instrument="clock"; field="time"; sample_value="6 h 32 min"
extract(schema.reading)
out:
11 h 57 min
